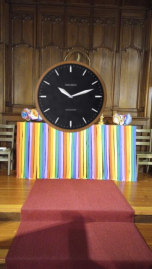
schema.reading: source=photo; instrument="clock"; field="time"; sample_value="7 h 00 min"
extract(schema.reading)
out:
10 h 12 min
